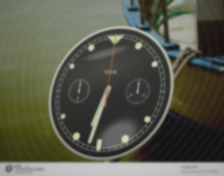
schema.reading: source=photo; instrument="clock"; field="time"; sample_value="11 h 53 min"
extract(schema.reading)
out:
6 h 32 min
